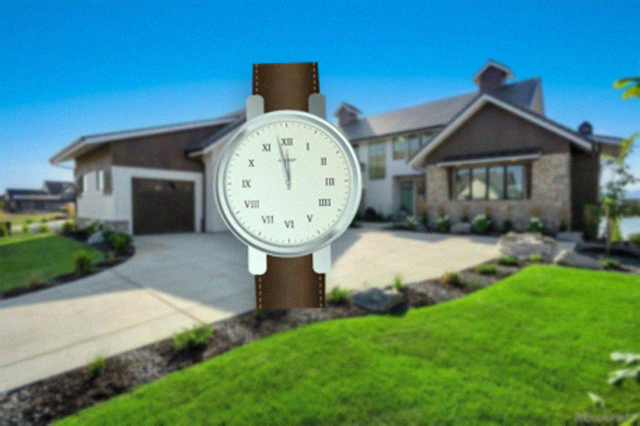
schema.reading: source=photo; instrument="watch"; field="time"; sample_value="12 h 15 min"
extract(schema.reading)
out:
11 h 58 min
